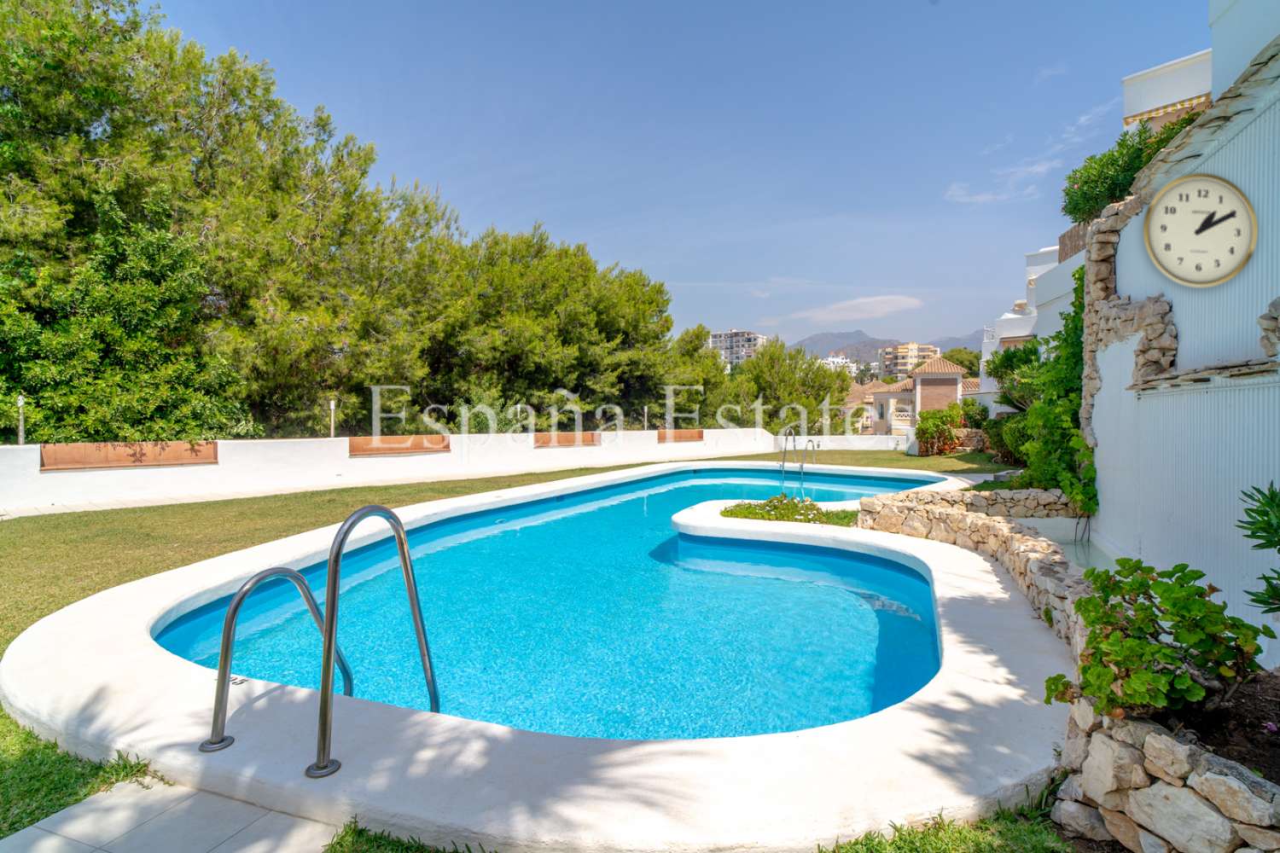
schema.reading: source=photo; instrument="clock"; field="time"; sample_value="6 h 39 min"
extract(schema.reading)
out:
1 h 10 min
